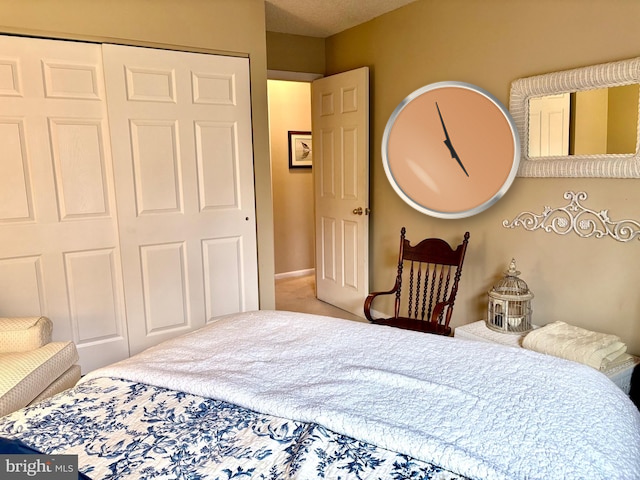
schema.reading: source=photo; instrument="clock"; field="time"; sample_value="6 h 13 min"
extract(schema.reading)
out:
4 h 57 min
